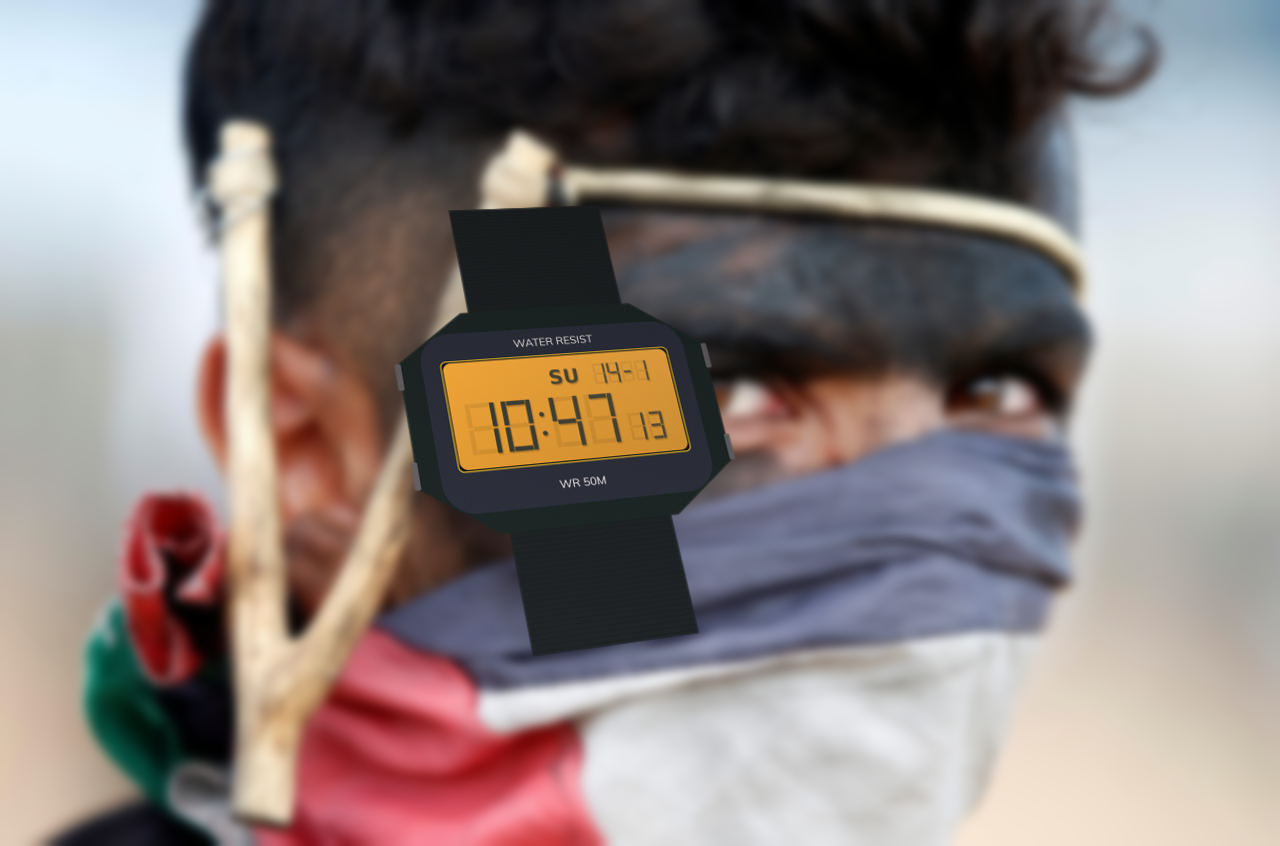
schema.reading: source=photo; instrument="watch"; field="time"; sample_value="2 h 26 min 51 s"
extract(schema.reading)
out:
10 h 47 min 13 s
